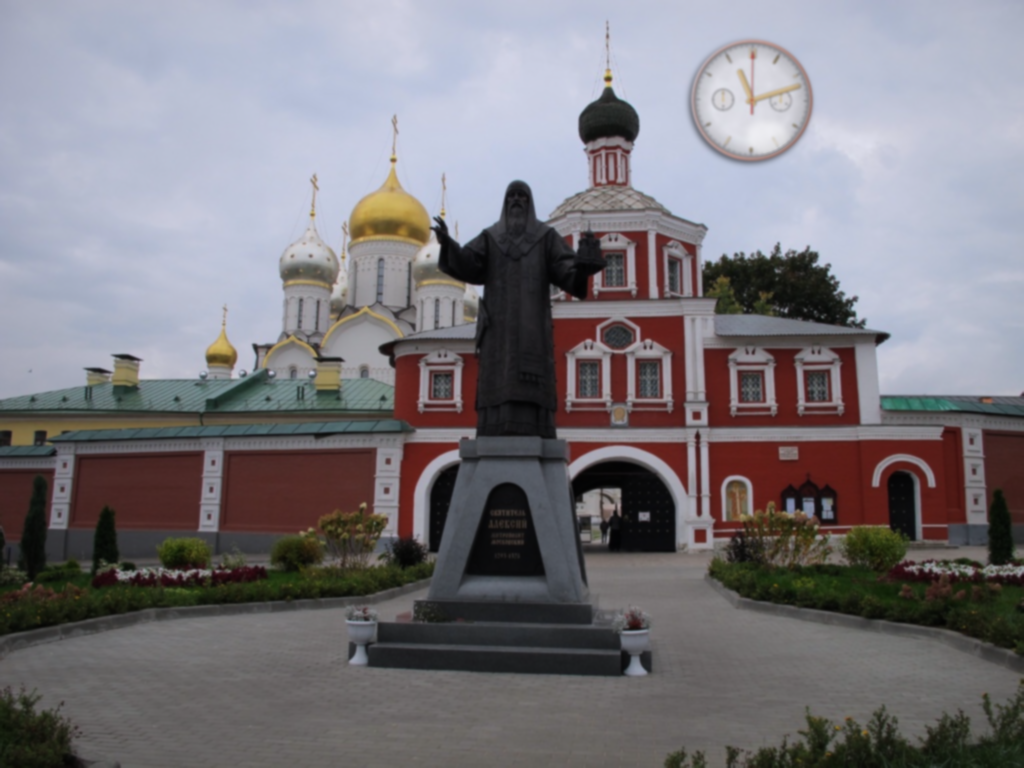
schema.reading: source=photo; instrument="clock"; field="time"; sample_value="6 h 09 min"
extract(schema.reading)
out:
11 h 12 min
